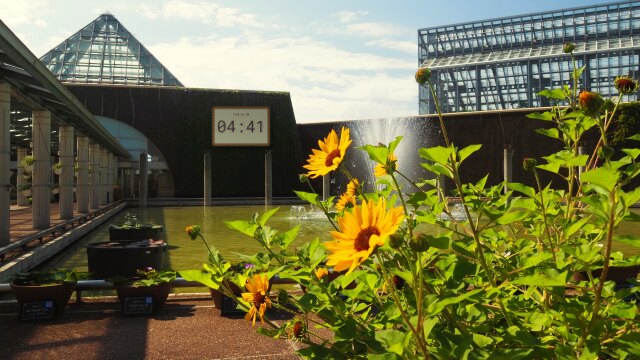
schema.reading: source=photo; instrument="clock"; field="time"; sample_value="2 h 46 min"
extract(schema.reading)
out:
4 h 41 min
